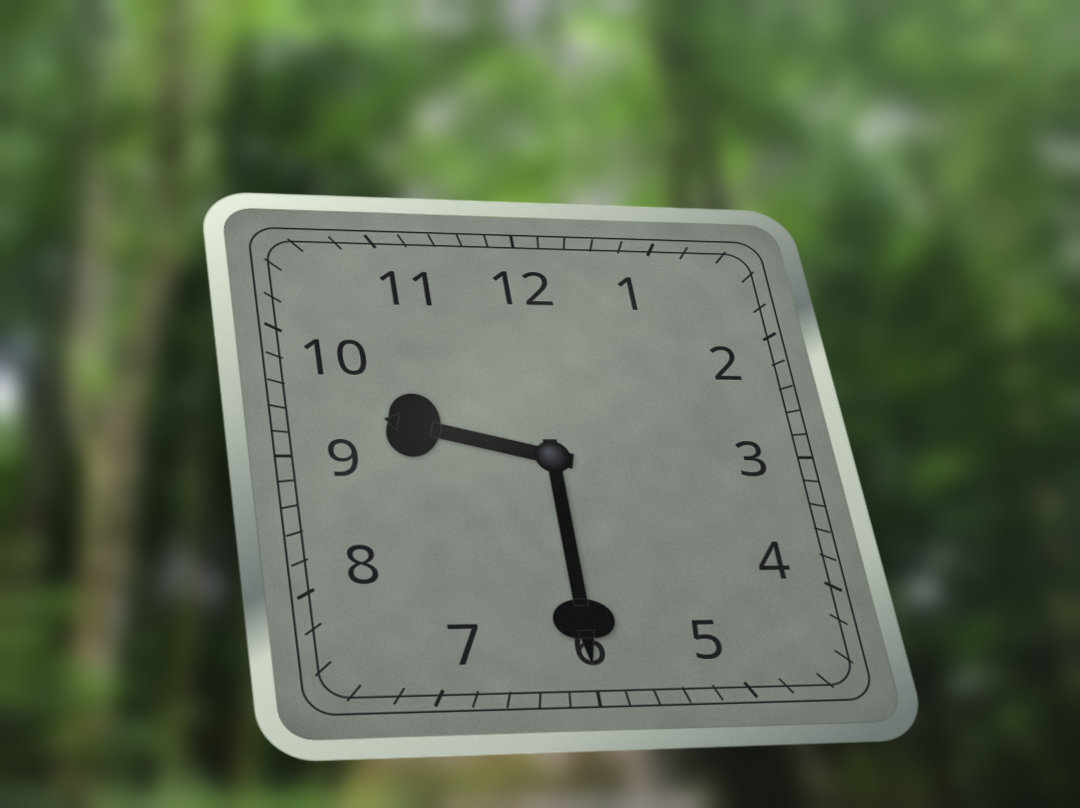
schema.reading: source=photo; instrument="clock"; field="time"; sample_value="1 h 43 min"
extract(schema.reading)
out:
9 h 30 min
